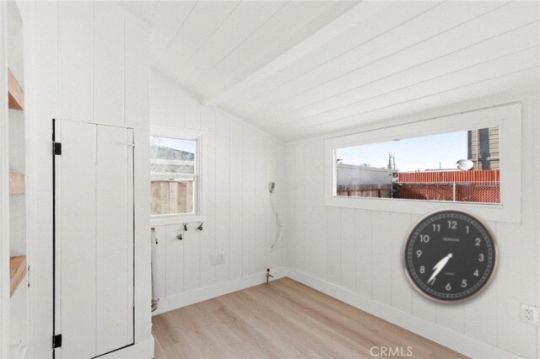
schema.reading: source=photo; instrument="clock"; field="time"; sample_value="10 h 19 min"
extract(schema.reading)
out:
7 h 36 min
